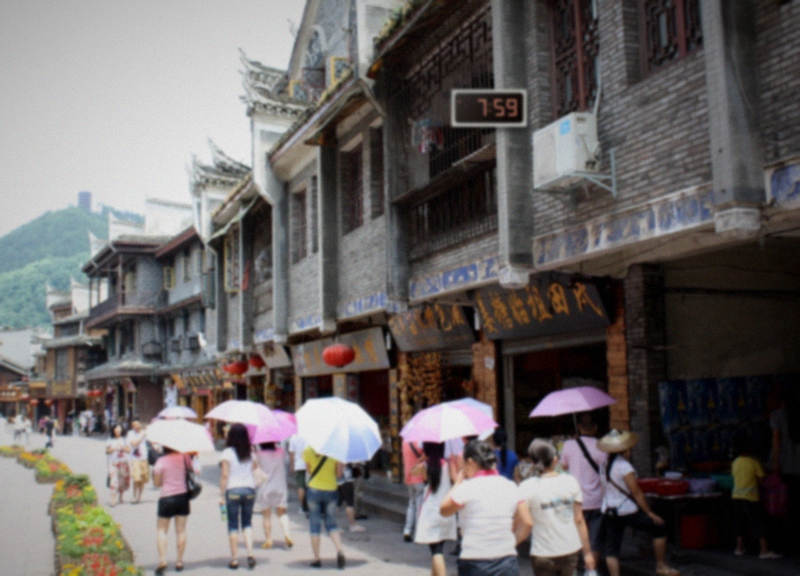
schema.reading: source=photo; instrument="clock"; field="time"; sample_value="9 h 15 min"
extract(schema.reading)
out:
7 h 59 min
